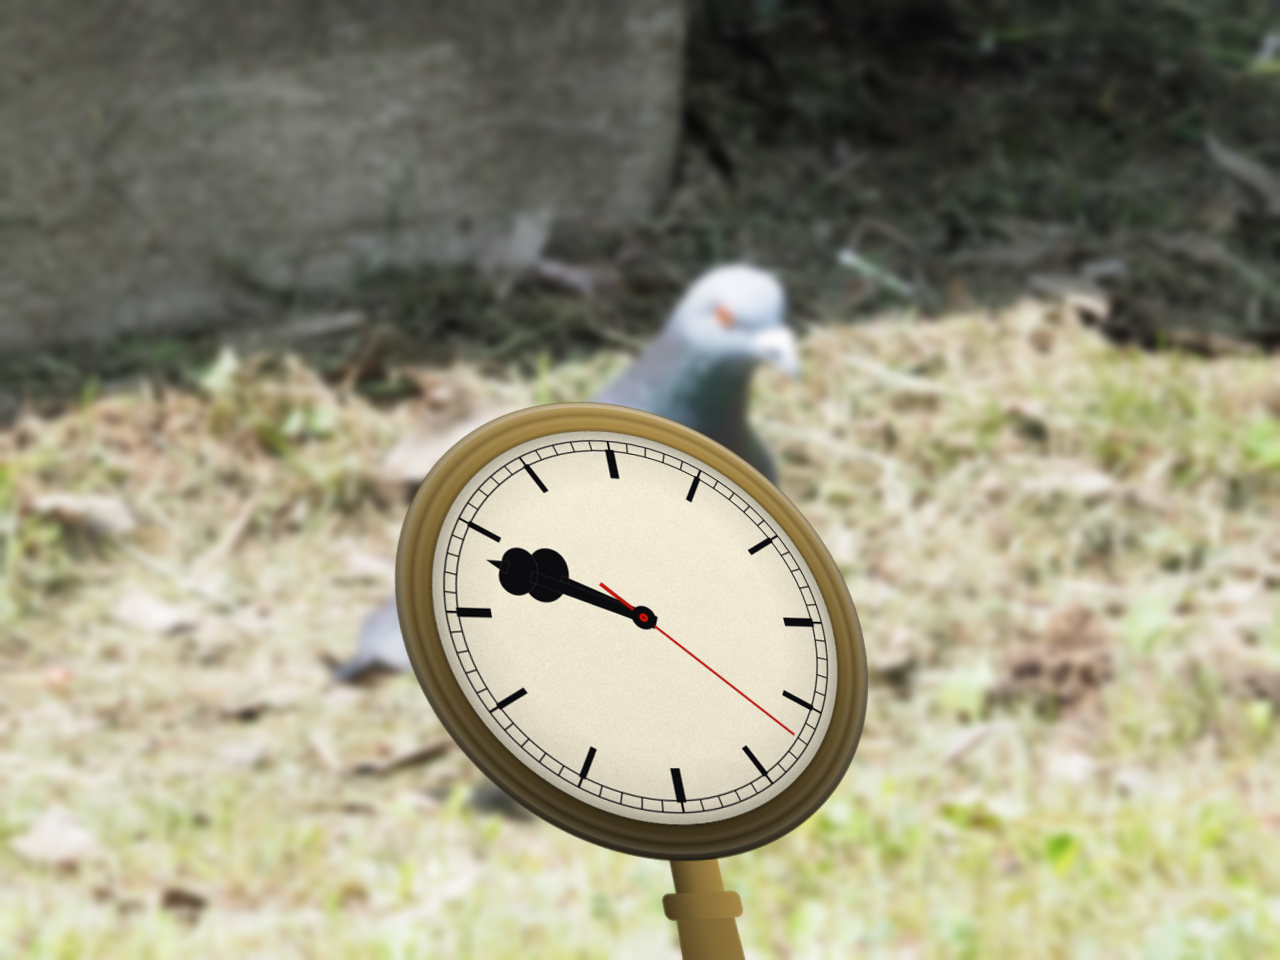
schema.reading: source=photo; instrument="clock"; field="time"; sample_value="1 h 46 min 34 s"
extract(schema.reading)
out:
9 h 48 min 22 s
